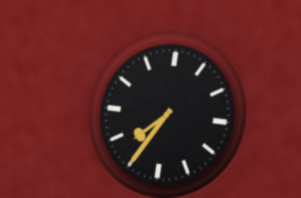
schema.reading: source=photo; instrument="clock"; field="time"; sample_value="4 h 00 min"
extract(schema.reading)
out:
7 h 35 min
